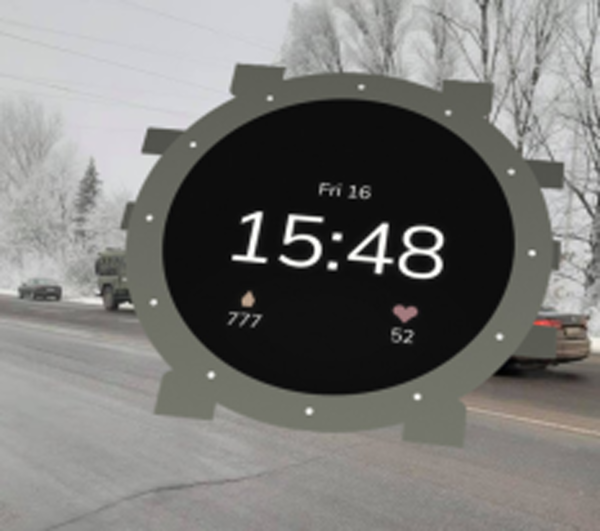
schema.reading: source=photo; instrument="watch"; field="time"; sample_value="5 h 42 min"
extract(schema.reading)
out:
15 h 48 min
